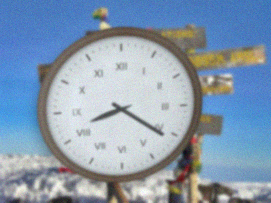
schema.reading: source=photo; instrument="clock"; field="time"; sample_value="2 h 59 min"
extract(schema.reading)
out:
8 h 21 min
